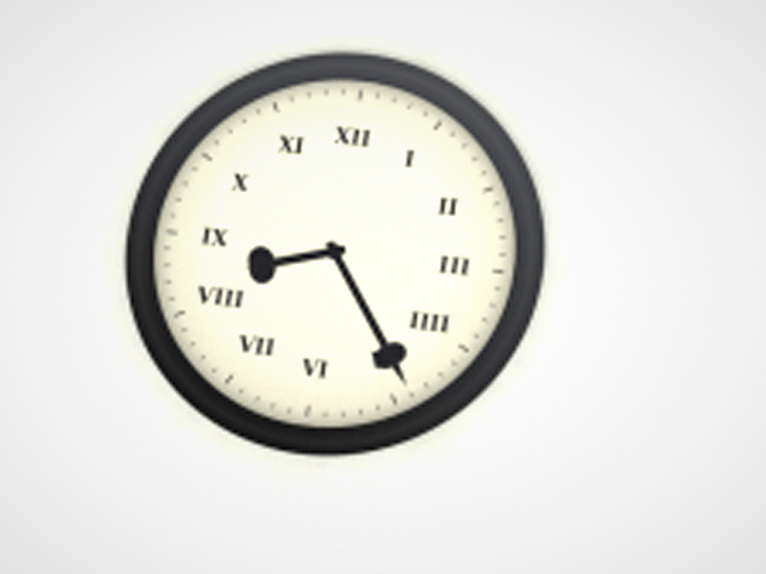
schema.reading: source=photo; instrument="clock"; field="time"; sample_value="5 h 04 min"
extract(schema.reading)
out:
8 h 24 min
